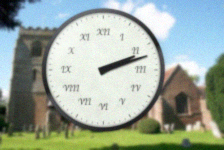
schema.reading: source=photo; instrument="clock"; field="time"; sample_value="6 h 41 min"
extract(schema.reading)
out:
2 h 12 min
